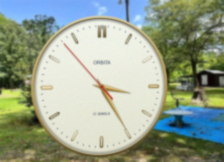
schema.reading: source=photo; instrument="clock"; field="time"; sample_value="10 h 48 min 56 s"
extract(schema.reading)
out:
3 h 24 min 53 s
